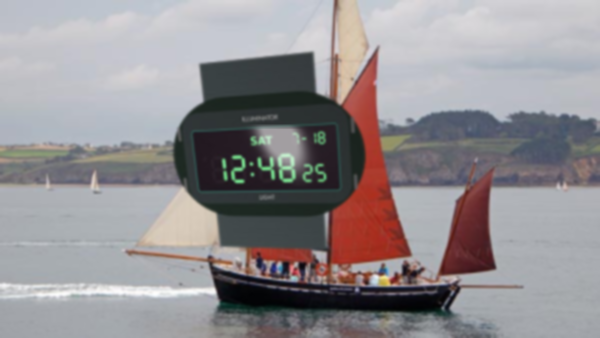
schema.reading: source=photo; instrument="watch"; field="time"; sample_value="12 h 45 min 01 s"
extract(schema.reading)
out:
12 h 48 min 25 s
